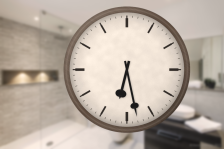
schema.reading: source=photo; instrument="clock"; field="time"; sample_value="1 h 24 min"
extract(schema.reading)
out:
6 h 28 min
